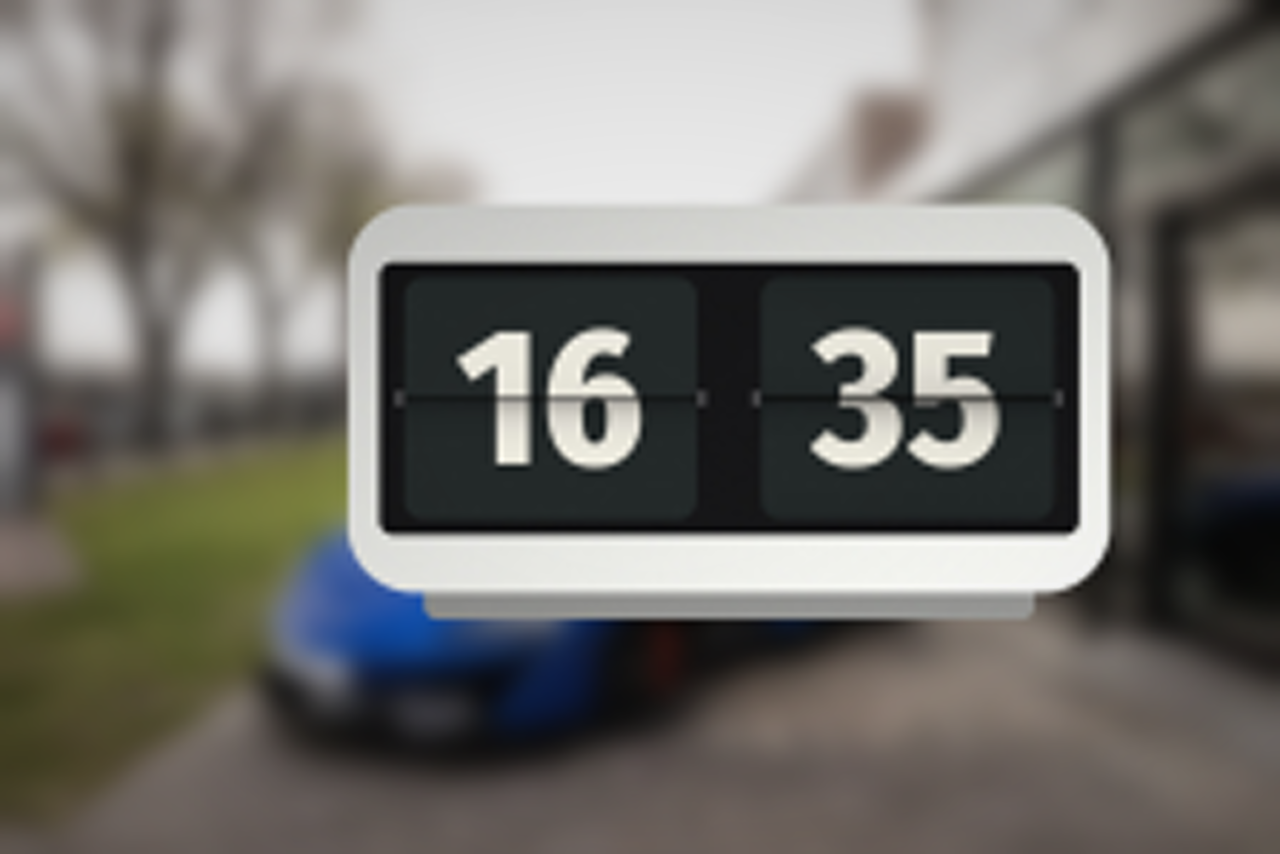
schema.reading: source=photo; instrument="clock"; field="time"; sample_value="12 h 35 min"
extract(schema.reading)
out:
16 h 35 min
